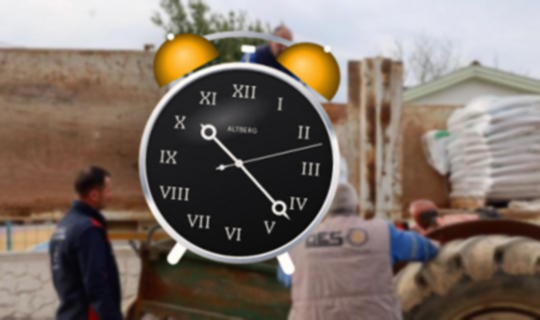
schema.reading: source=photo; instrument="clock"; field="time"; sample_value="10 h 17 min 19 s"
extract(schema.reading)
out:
10 h 22 min 12 s
